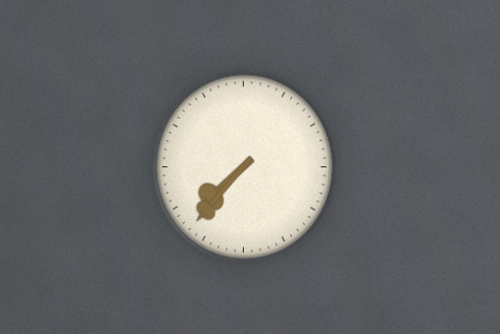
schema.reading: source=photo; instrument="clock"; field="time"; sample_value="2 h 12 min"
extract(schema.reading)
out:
7 h 37 min
